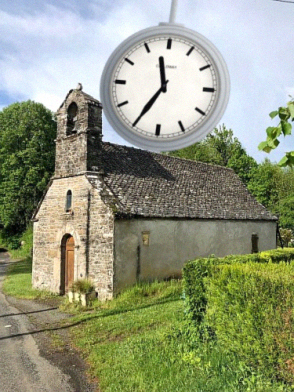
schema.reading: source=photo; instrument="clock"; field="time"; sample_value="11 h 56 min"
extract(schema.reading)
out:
11 h 35 min
